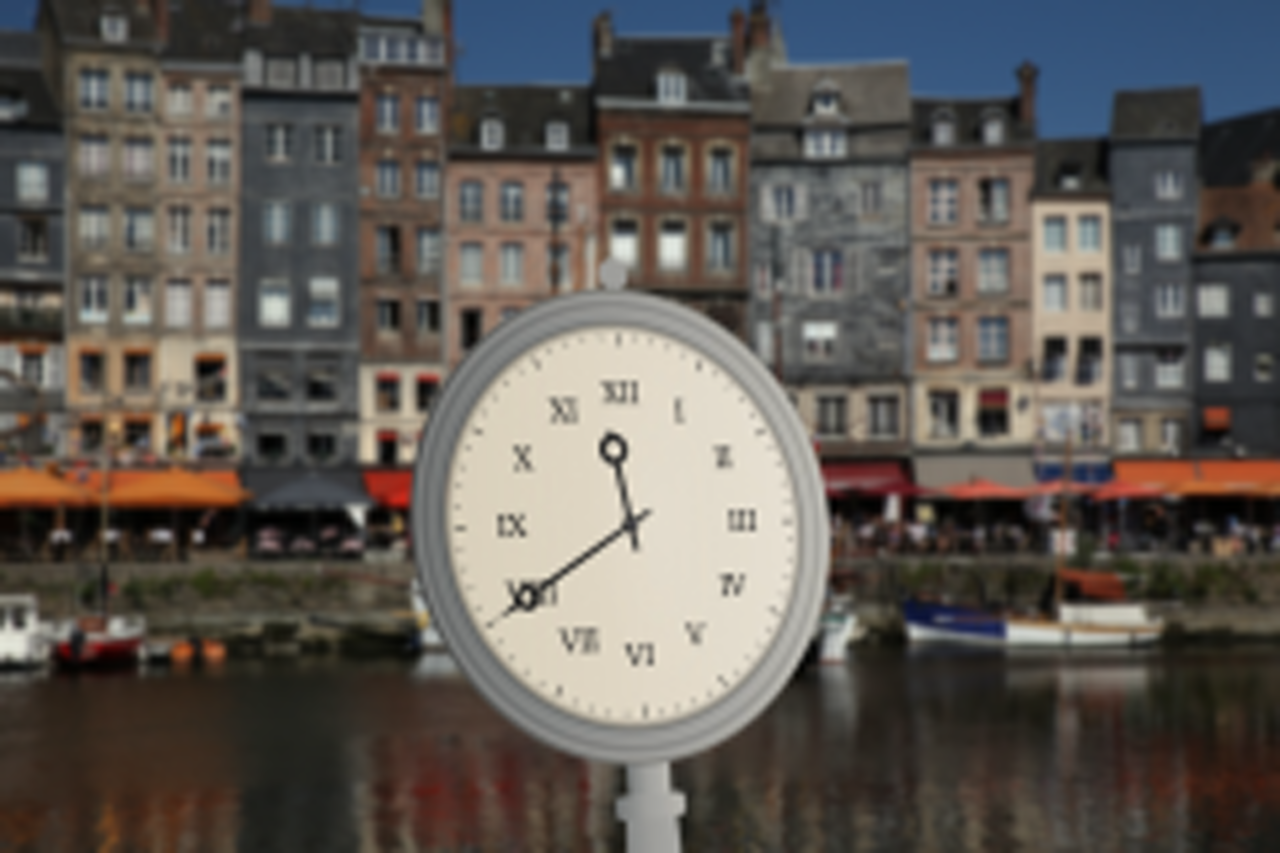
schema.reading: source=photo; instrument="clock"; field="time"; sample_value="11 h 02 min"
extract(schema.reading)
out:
11 h 40 min
